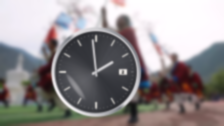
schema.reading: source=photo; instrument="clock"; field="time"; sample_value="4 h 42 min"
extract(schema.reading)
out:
1 h 59 min
